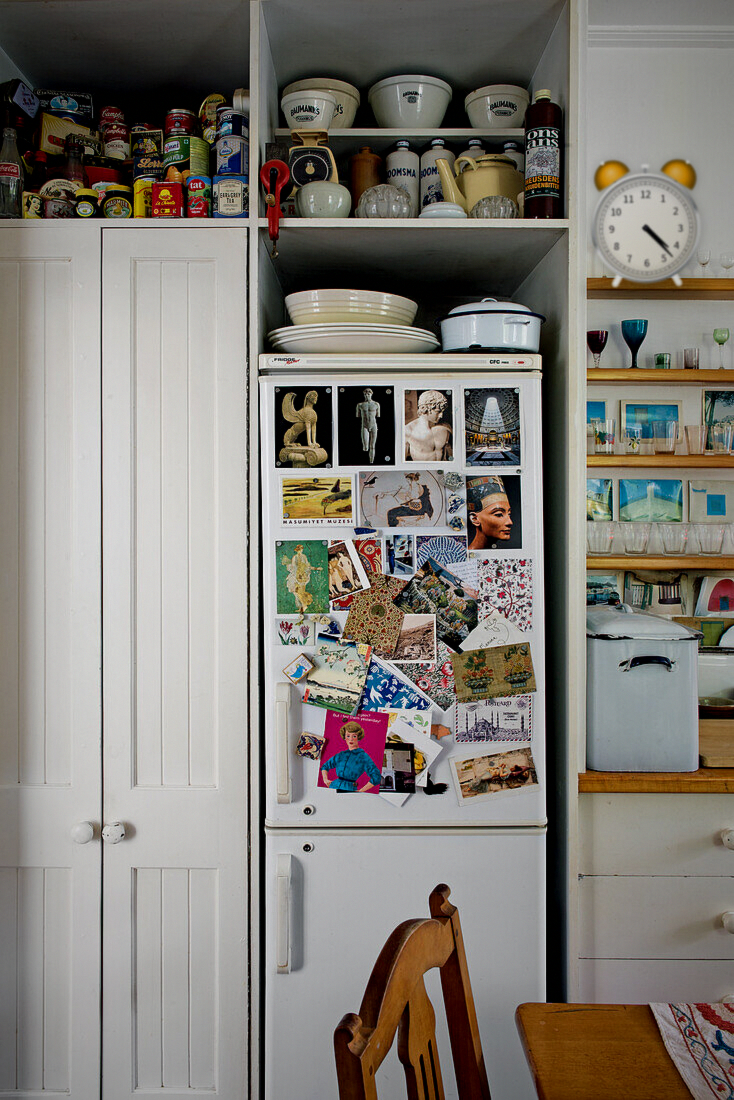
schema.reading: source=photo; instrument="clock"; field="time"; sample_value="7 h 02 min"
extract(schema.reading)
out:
4 h 23 min
